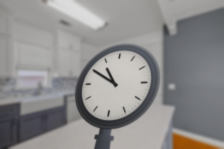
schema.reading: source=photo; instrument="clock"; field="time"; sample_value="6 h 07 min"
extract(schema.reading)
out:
10 h 50 min
